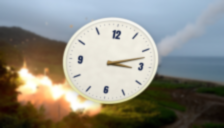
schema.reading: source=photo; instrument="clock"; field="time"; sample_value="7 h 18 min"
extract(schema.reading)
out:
3 h 12 min
